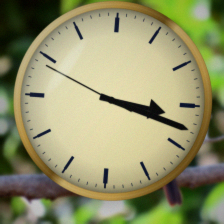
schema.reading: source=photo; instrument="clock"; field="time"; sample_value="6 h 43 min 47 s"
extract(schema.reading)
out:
3 h 17 min 49 s
